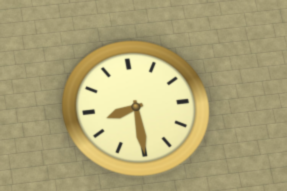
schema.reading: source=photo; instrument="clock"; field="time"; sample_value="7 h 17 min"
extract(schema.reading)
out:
8 h 30 min
